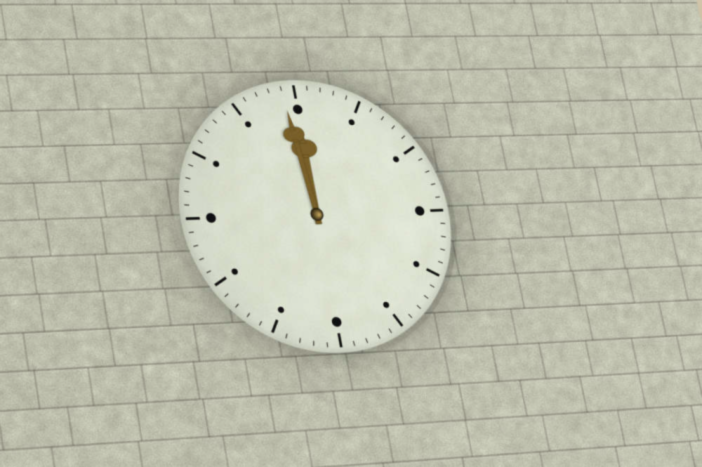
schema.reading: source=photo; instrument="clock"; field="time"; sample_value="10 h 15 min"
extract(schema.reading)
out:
11 h 59 min
